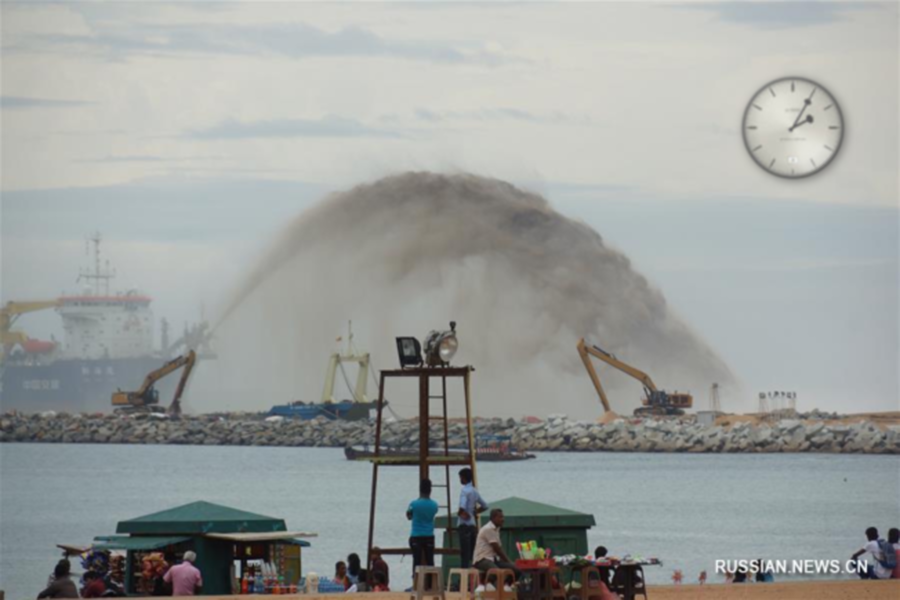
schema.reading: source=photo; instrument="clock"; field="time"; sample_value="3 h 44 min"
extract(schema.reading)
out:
2 h 05 min
